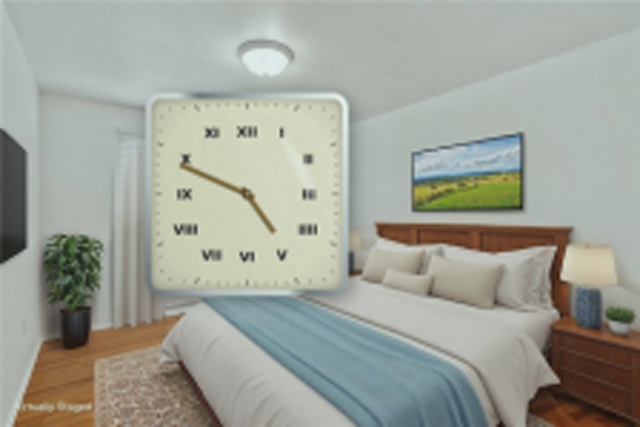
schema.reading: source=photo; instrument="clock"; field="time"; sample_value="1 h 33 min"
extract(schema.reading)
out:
4 h 49 min
